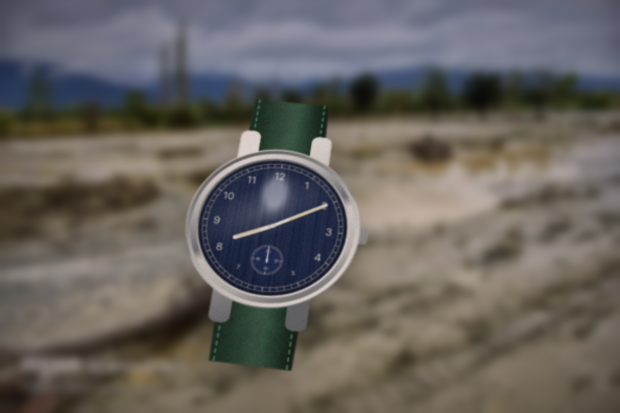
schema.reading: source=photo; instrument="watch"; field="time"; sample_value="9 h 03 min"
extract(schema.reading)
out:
8 h 10 min
